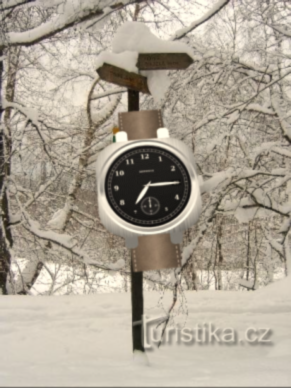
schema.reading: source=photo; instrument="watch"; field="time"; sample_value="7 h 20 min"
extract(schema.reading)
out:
7 h 15 min
